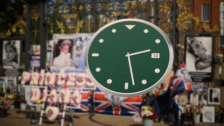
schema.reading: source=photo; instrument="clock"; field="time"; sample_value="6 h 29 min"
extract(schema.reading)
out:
2 h 28 min
